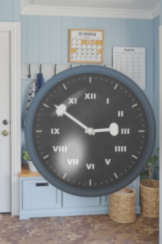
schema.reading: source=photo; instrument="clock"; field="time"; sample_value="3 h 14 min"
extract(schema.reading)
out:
2 h 51 min
